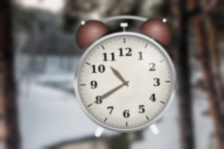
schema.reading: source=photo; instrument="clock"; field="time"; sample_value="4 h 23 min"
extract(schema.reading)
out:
10 h 40 min
